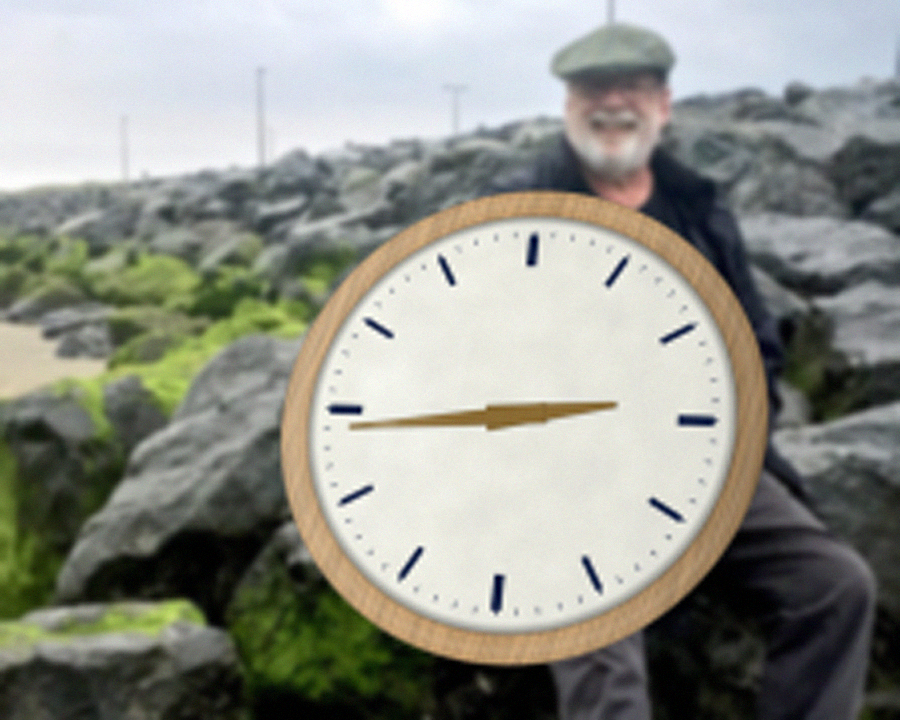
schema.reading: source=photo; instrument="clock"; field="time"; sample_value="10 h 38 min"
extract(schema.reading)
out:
2 h 44 min
